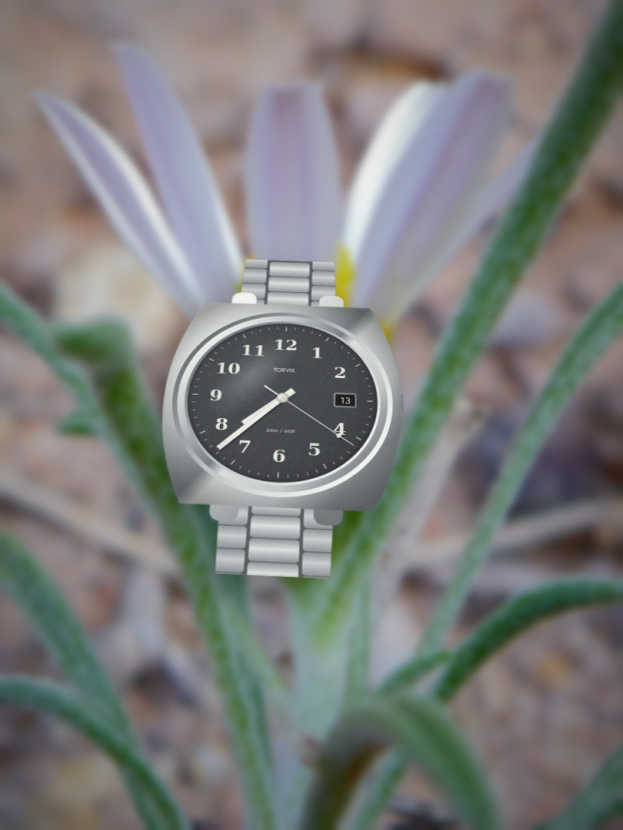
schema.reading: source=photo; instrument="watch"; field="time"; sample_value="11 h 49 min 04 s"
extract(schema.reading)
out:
7 h 37 min 21 s
